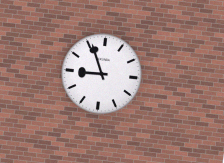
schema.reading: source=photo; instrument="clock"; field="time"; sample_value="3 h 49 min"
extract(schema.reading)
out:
8 h 56 min
